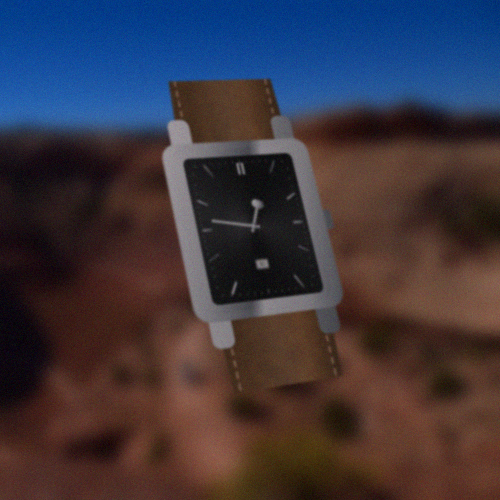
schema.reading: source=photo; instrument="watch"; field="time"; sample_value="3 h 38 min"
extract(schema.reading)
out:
12 h 47 min
